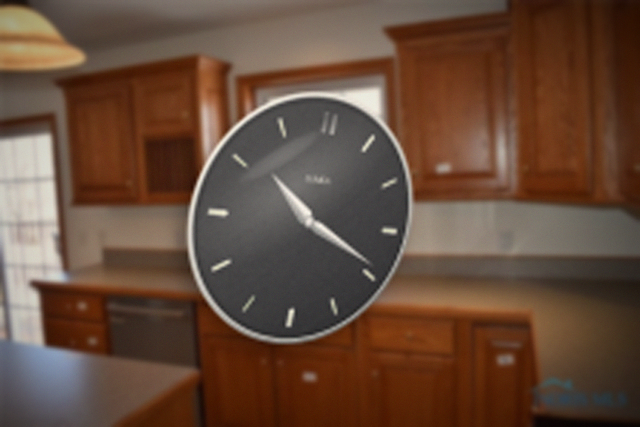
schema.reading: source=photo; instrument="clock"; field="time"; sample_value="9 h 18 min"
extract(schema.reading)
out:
10 h 19 min
